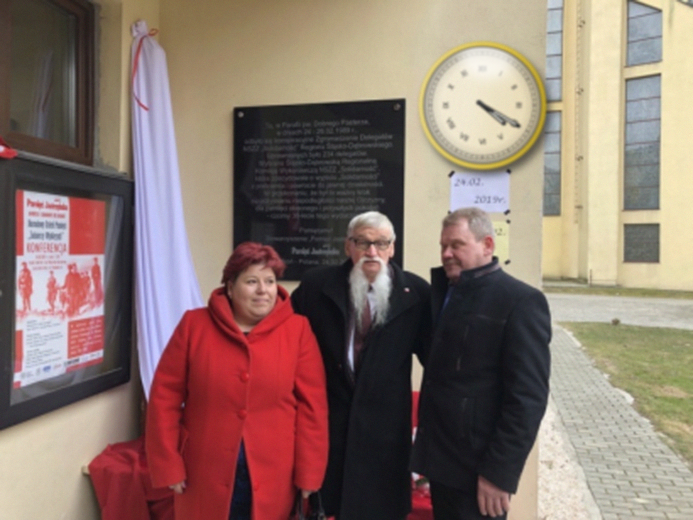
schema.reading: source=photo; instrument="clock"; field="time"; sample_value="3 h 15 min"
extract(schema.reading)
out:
4 h 20 min
